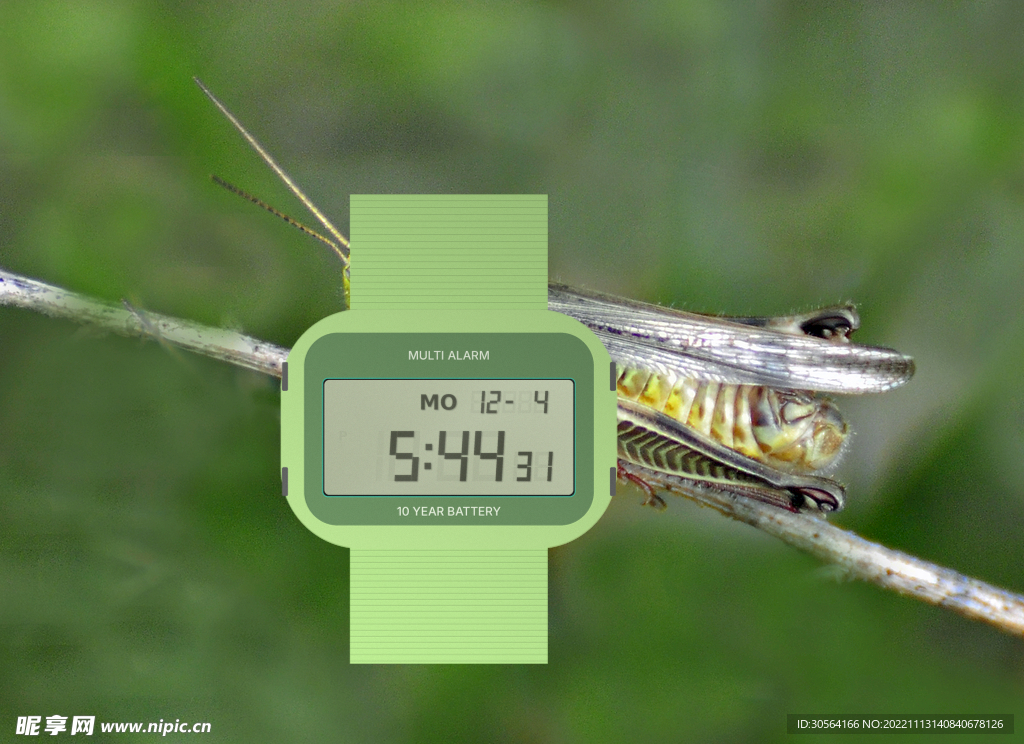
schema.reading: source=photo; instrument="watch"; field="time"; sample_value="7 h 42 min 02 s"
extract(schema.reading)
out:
5 h 44 min 31 s
